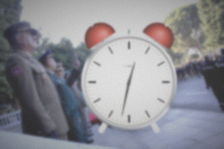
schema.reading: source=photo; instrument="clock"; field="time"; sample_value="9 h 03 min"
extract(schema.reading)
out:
12 h 32 min
